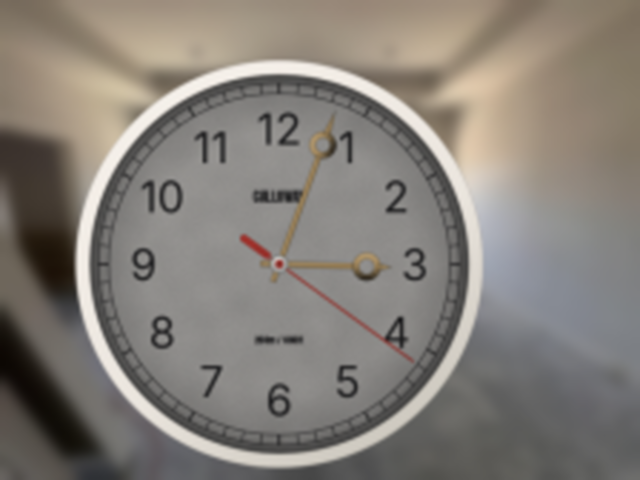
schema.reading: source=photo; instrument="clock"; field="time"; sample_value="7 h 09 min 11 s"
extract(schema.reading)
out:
3 h 03 min 21 s
